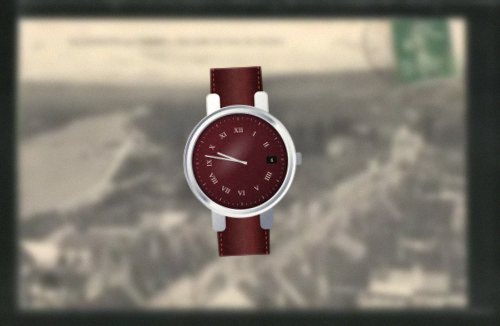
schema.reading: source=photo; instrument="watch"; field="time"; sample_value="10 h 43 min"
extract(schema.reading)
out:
9 h 47 min
